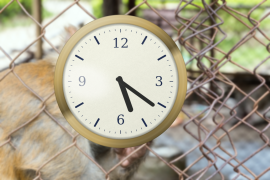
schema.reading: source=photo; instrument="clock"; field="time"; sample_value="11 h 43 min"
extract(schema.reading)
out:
5 h 21 min
